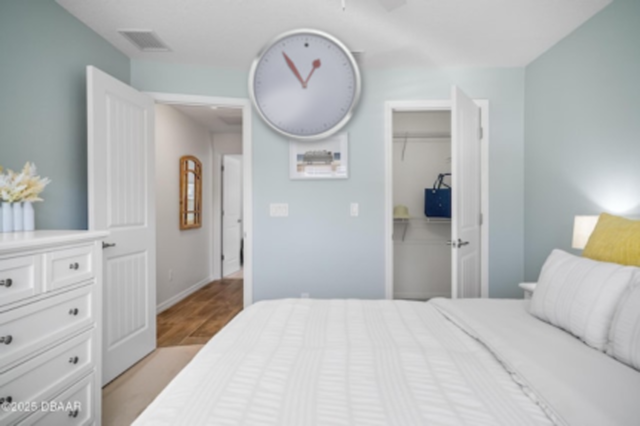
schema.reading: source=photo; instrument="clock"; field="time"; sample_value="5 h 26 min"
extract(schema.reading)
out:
12 h 54 min
